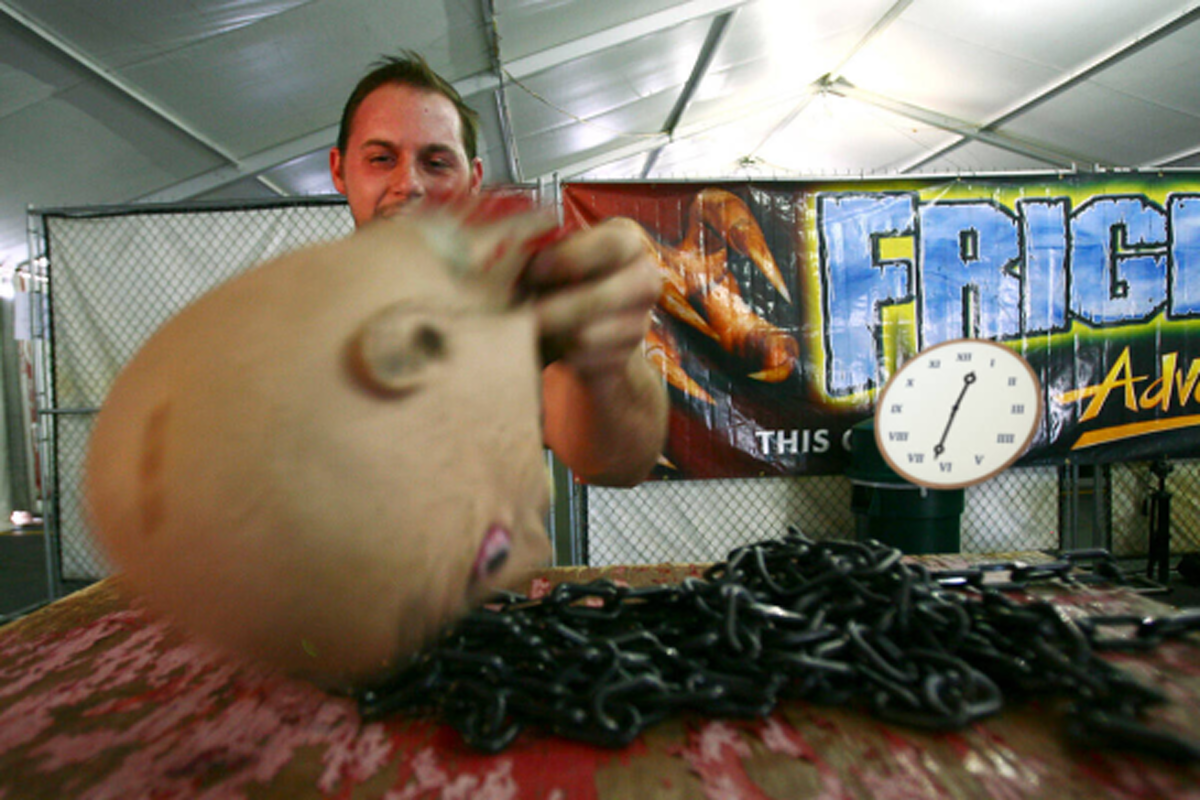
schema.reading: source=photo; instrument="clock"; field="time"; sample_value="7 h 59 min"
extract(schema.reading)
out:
12 h 32 min
